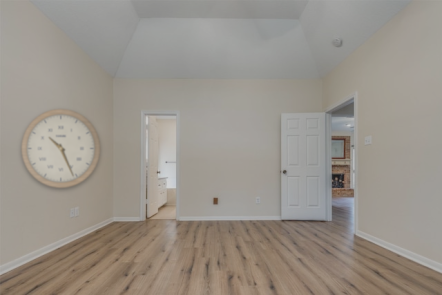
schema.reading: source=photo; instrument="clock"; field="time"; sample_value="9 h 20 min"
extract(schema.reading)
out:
10 h 26 min
